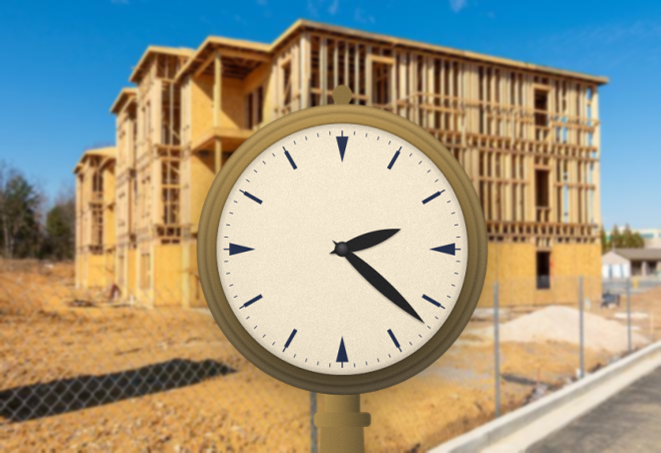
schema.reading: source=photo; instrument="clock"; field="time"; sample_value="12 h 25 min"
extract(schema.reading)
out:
2 h 22 min
